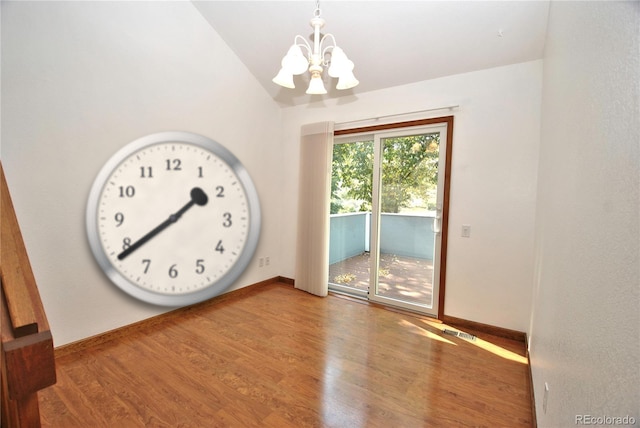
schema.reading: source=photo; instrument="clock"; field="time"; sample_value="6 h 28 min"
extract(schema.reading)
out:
1 h 39 min
